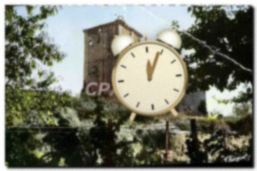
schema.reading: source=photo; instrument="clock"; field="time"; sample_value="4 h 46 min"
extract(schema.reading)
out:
12 h 04 min
